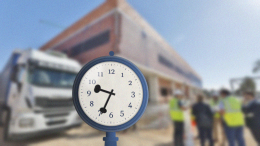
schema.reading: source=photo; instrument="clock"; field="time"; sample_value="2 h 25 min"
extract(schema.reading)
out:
9 h 34 min
